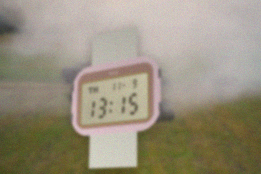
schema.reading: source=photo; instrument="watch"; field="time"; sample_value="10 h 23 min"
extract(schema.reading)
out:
13 h 15 min
